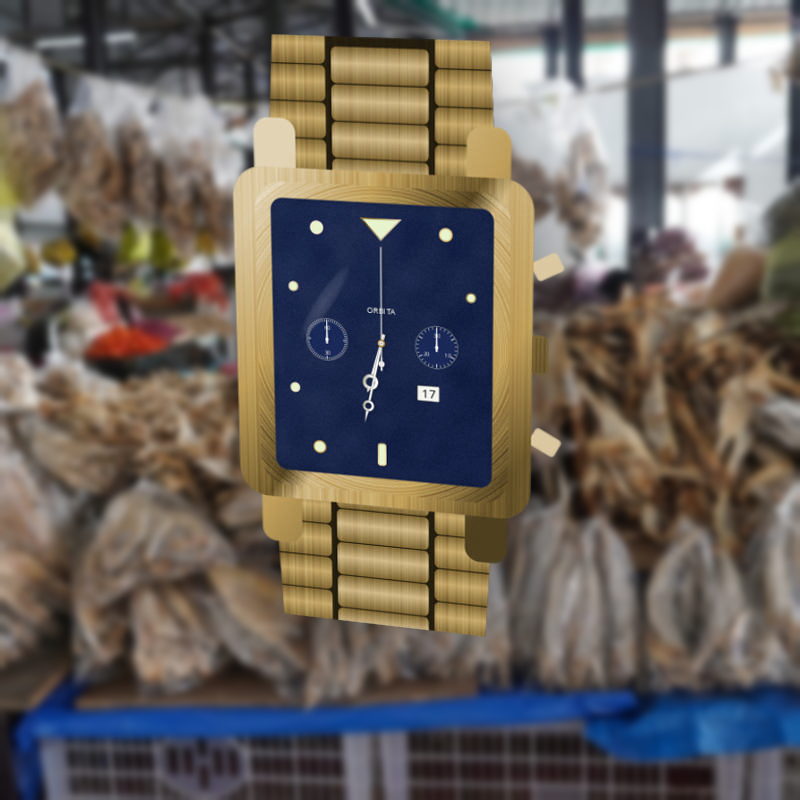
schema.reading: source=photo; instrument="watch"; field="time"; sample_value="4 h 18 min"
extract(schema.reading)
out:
6 h 32 min
